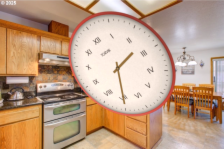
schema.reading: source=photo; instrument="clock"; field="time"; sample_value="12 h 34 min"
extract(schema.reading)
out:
2 h 35 min
